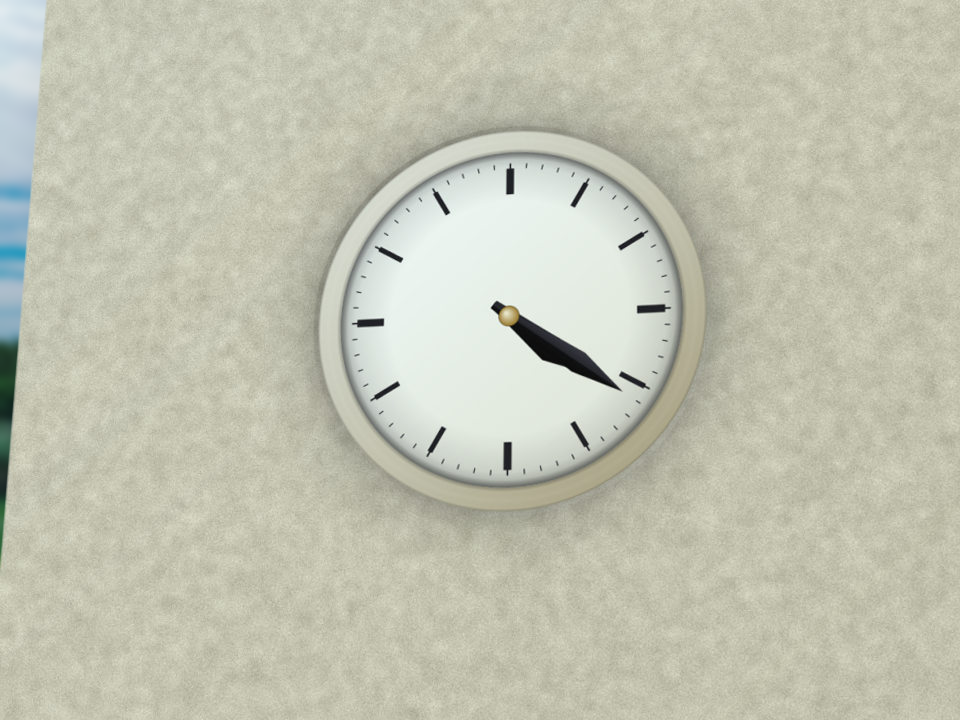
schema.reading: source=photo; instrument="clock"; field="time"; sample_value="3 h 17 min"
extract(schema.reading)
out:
4 h 21 min
